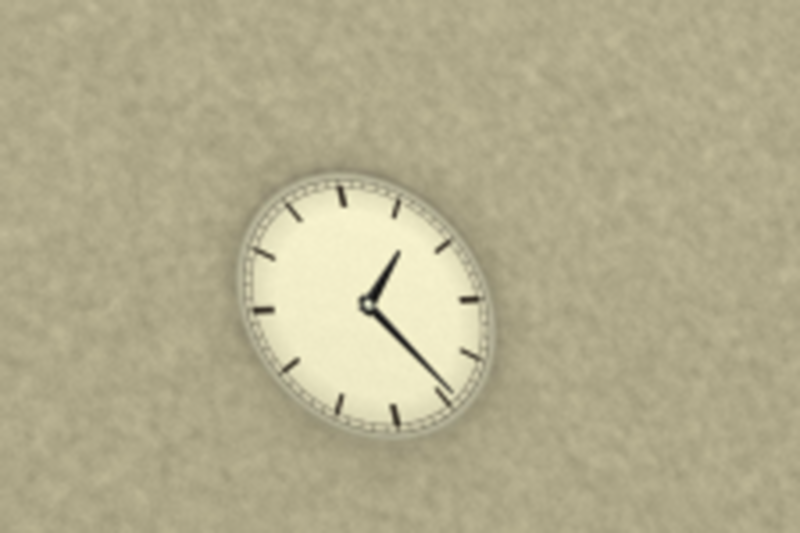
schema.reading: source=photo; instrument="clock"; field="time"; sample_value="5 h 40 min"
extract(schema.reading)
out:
1 h 24 min
